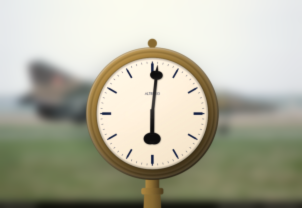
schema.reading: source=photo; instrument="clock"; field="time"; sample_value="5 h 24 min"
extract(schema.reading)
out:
6 h 01 min
